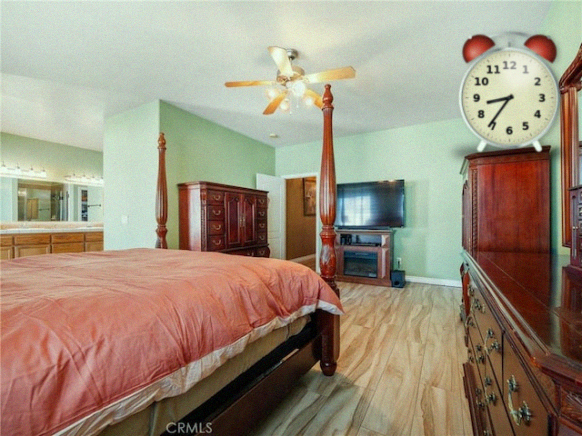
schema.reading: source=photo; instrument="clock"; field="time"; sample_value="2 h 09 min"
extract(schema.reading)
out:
8 h 36 min
